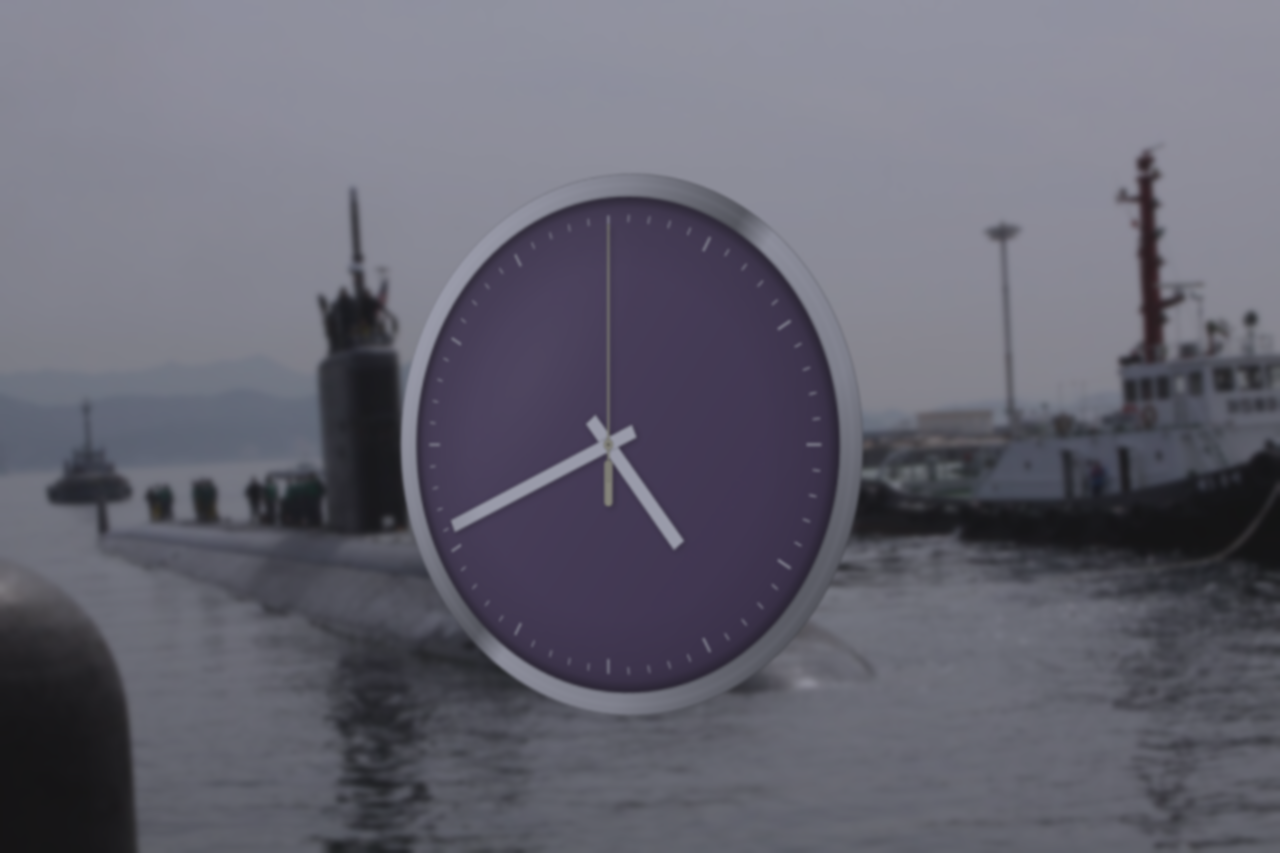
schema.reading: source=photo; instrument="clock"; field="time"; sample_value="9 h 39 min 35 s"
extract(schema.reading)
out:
4 h 41 min 00 s
